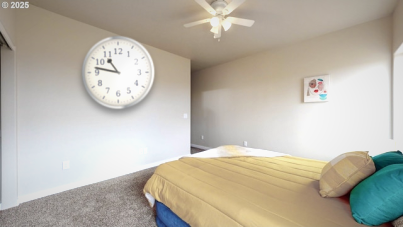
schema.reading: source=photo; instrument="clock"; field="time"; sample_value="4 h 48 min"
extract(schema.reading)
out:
10 h 47 min
